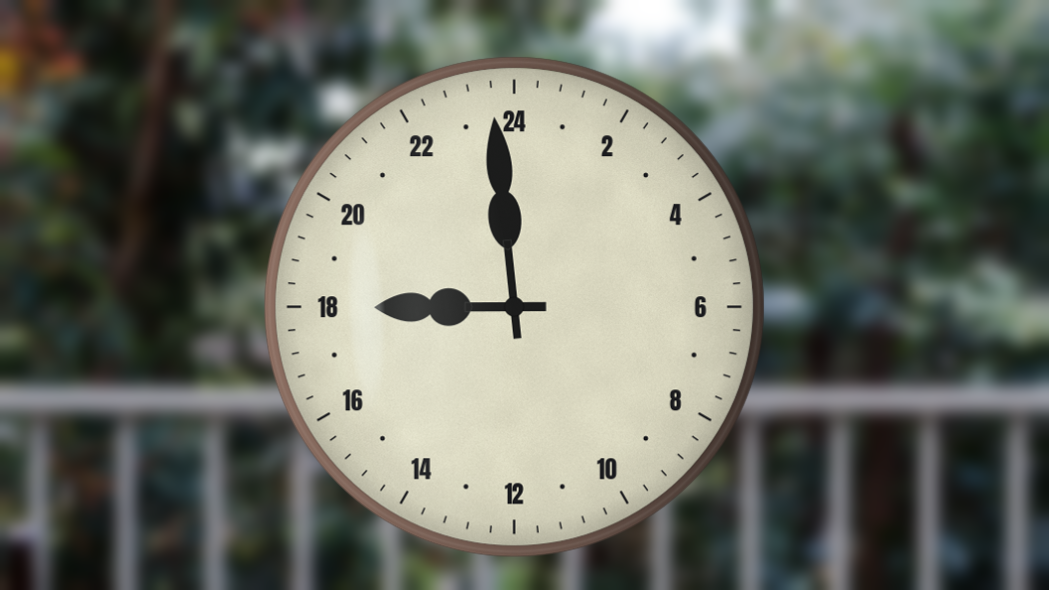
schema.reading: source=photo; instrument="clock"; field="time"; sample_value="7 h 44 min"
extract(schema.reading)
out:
17 h 59 min
